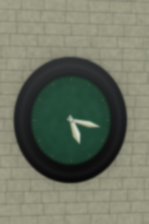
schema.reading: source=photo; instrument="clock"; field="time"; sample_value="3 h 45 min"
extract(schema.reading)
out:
5 h 17 min
